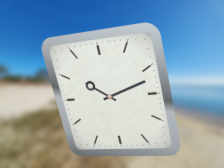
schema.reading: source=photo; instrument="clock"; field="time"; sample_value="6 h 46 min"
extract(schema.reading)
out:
10 h 12 min
